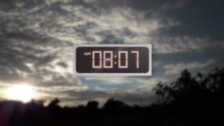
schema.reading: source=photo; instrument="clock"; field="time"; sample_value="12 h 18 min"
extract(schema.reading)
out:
8 h 07 min
